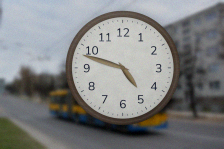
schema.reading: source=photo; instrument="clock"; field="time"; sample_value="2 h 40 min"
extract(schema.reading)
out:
4 h 48 min
